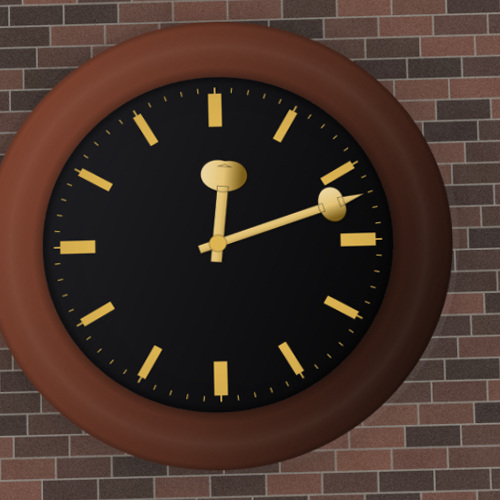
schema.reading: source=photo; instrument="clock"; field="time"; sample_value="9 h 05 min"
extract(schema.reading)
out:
12 h 12 min
